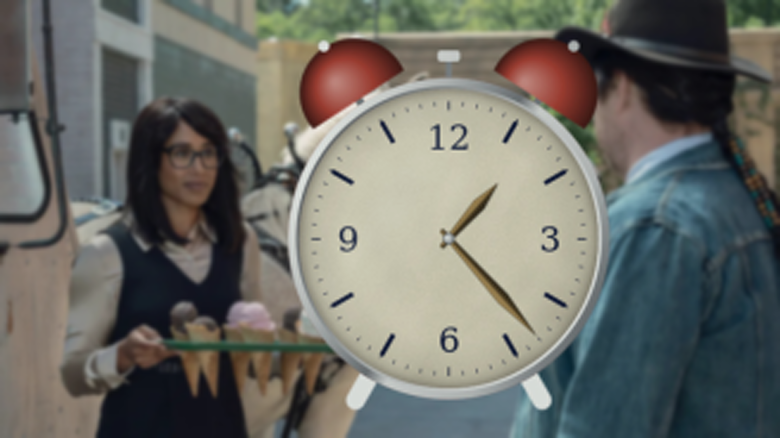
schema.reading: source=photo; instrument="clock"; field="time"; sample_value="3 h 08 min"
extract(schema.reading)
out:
1 h 23 min
